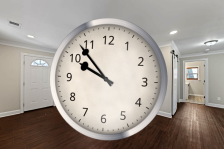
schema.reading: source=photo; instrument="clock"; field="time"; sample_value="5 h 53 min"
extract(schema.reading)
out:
9 h 53 min
